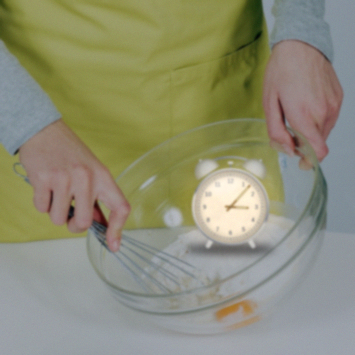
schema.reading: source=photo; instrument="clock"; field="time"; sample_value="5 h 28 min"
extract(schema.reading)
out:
3 h 07 min
